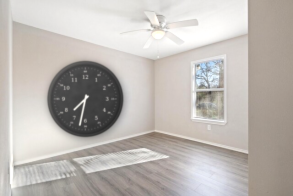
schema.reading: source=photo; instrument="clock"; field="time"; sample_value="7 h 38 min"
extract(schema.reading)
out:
7 h 32 min
